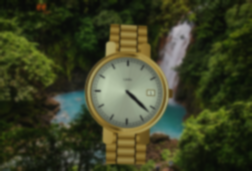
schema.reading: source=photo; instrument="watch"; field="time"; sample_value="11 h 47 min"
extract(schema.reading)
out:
4 h 22 min
